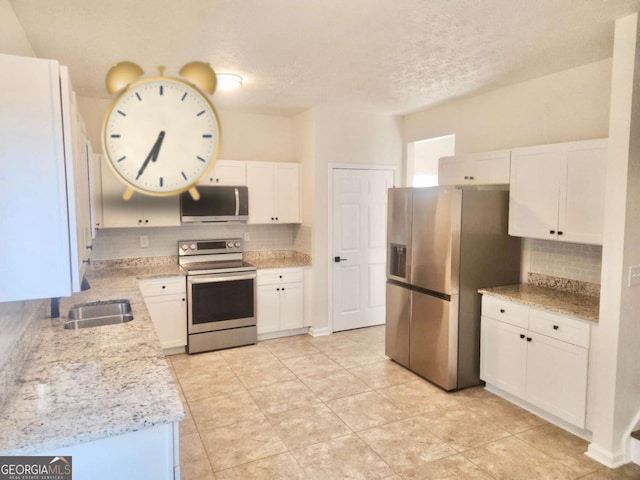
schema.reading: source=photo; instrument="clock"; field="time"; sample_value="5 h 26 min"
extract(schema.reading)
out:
6 h 35 min
